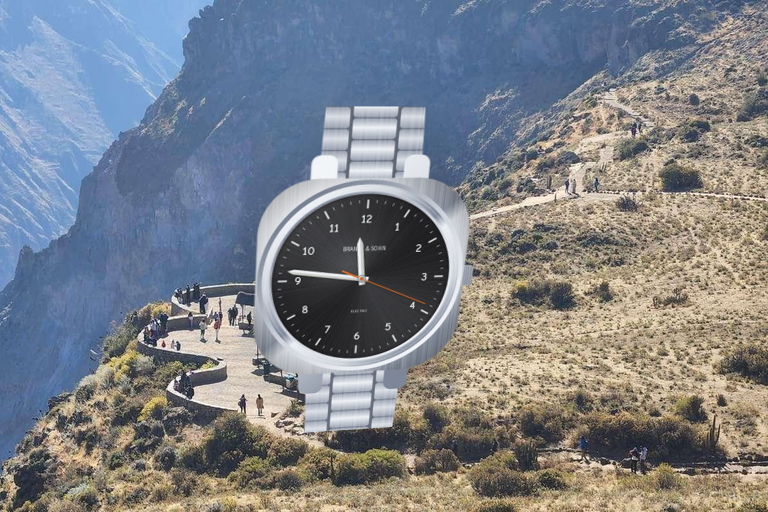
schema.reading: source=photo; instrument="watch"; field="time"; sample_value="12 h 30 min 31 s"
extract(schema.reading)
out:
11 h 46 min 19 s
